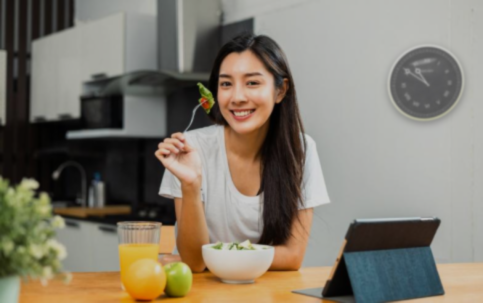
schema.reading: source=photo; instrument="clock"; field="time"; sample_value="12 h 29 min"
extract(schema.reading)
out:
10 h 51 min
